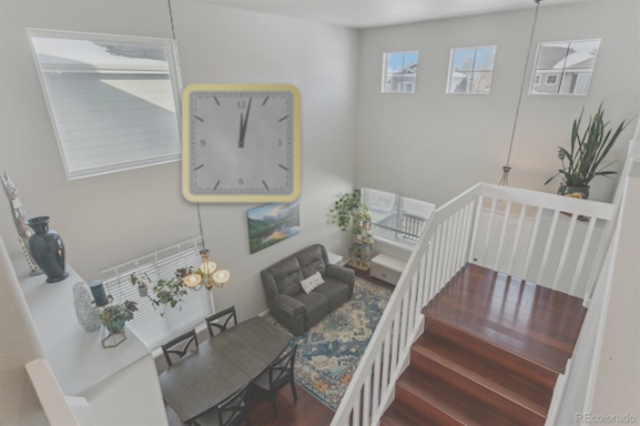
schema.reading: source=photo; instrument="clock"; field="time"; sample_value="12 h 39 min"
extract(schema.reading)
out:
12 h 02 min
